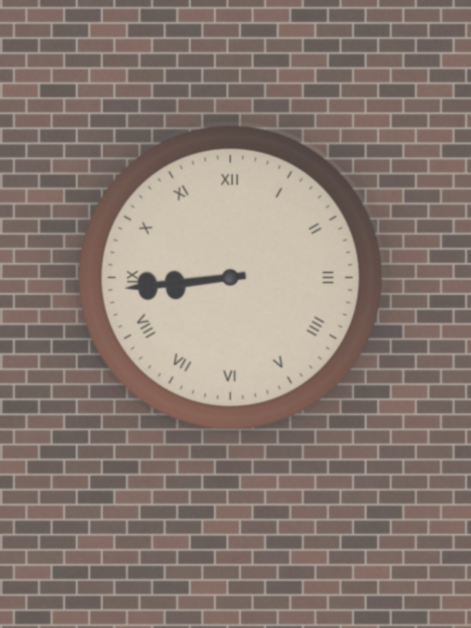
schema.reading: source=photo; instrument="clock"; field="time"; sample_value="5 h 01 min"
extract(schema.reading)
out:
8 h 44 min
